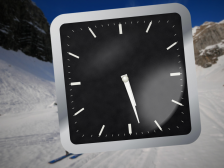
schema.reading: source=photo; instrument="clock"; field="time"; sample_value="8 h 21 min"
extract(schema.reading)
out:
5 h 28 min
